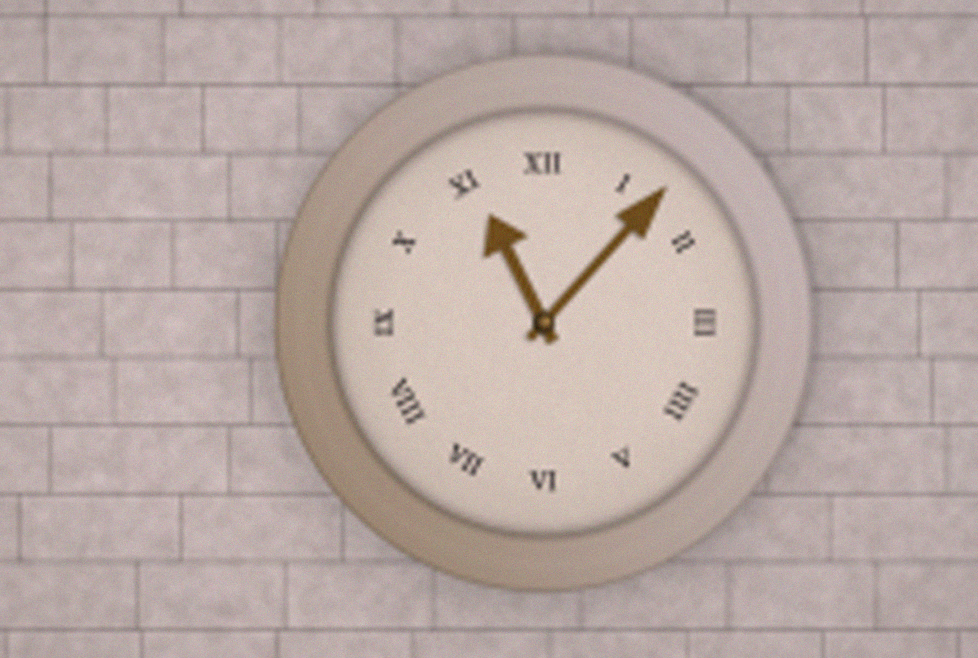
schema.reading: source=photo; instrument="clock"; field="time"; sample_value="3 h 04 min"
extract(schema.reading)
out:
11 h 07 min
